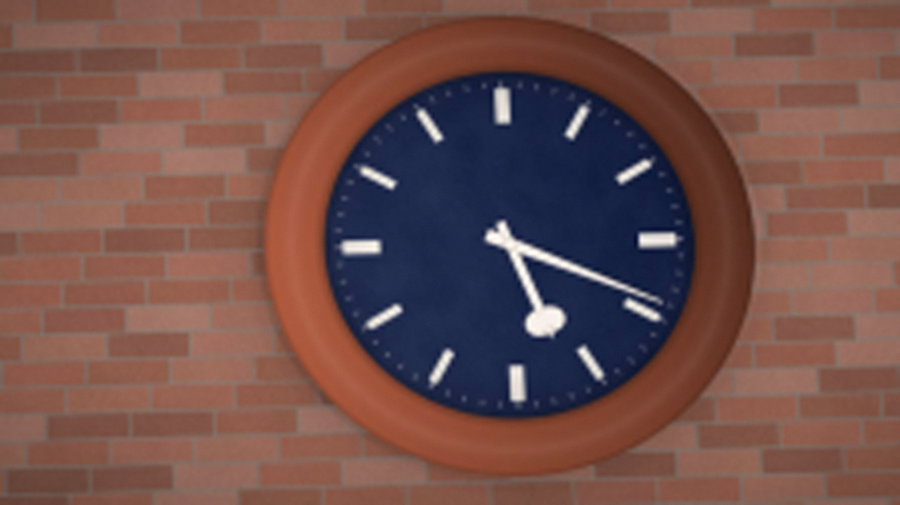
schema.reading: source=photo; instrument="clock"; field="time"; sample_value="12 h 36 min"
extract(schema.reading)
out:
5 h 19 min
